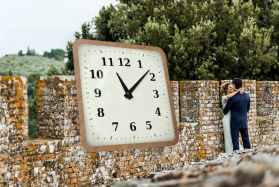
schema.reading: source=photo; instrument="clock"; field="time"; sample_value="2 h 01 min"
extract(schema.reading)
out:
11 h 08 min
